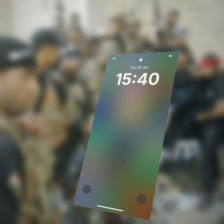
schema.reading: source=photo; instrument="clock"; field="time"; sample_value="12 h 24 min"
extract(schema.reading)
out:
15 h 40 min
